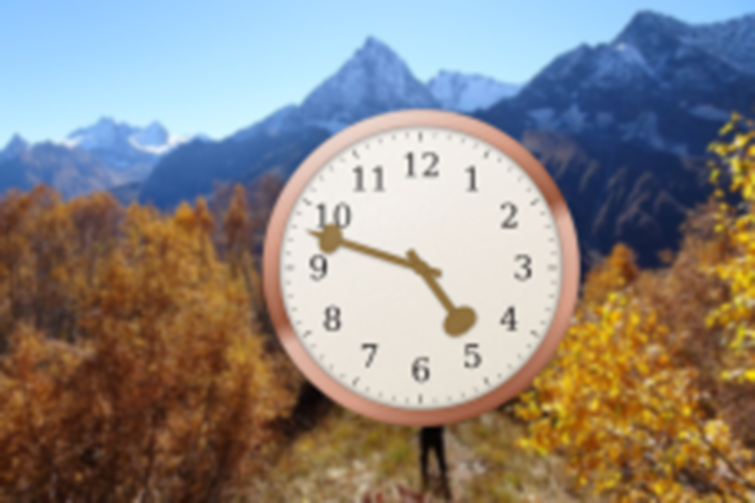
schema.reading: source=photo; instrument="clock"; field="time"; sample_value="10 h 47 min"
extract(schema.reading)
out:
4 h 48 min
